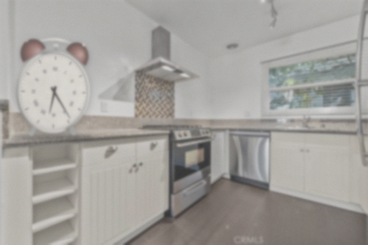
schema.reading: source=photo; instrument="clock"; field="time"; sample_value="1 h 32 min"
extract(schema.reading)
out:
6 h 24 min
